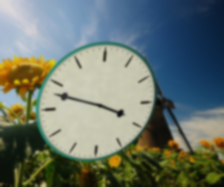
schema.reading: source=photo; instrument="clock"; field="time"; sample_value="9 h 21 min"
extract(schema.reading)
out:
3 h 48 min
